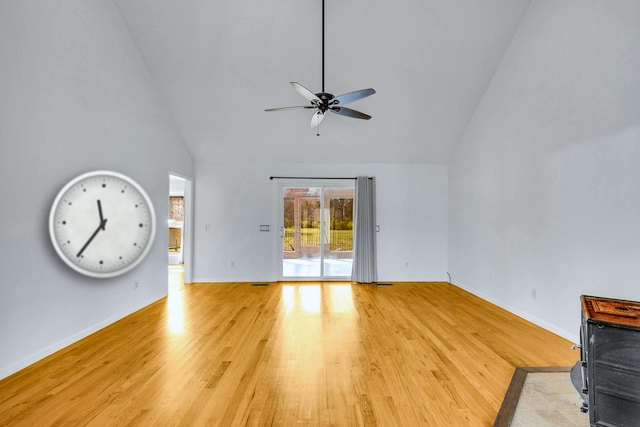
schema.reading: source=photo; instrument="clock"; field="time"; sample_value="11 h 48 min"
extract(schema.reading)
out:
11 h 36 min
